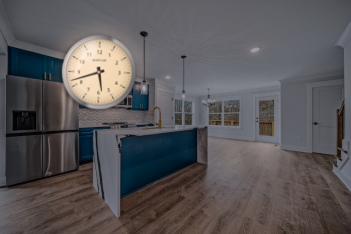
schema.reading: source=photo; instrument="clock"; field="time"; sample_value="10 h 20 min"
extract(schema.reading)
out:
5 h 42 min
